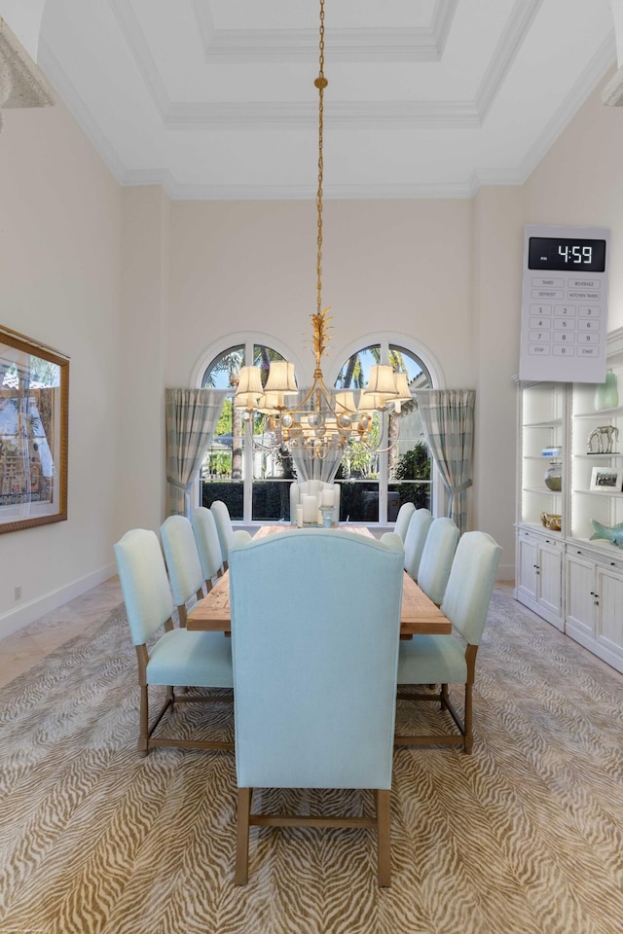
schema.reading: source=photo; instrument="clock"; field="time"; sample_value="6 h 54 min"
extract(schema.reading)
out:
4 h 59 min
